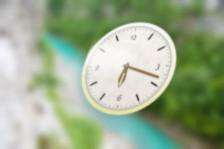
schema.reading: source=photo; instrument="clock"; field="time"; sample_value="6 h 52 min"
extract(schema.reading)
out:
6 h 18 min
